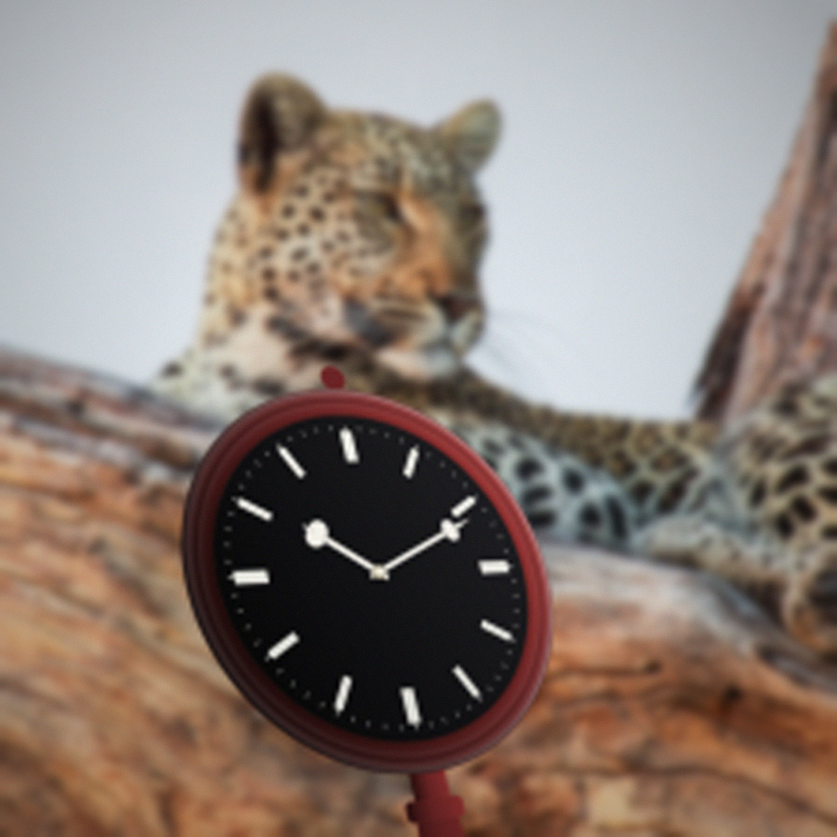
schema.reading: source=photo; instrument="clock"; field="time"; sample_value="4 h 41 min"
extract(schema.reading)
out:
10 h 11 min
